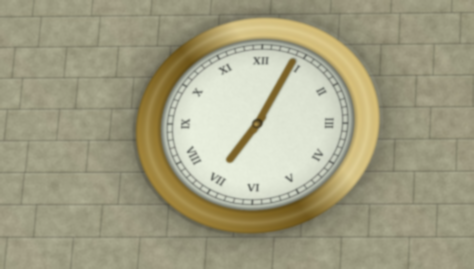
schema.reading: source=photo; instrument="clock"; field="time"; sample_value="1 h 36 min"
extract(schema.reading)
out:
7 h 04 min
